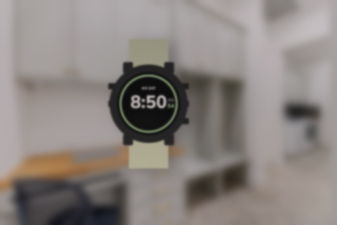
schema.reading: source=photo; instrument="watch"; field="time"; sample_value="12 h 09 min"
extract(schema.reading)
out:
8 h 50 min
